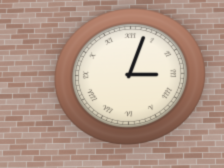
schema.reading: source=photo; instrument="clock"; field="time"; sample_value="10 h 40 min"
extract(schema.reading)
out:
3 h 03 min
